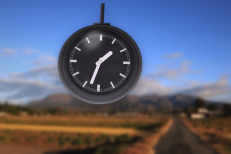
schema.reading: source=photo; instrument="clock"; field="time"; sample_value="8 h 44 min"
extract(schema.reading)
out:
1 h 33 min
